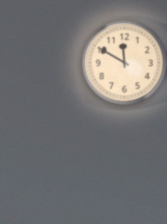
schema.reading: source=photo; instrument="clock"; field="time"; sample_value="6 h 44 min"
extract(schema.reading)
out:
11 h 50 min
